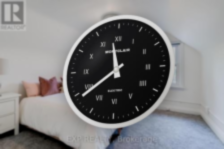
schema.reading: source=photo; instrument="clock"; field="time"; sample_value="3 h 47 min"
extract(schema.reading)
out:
11 h 39 min
